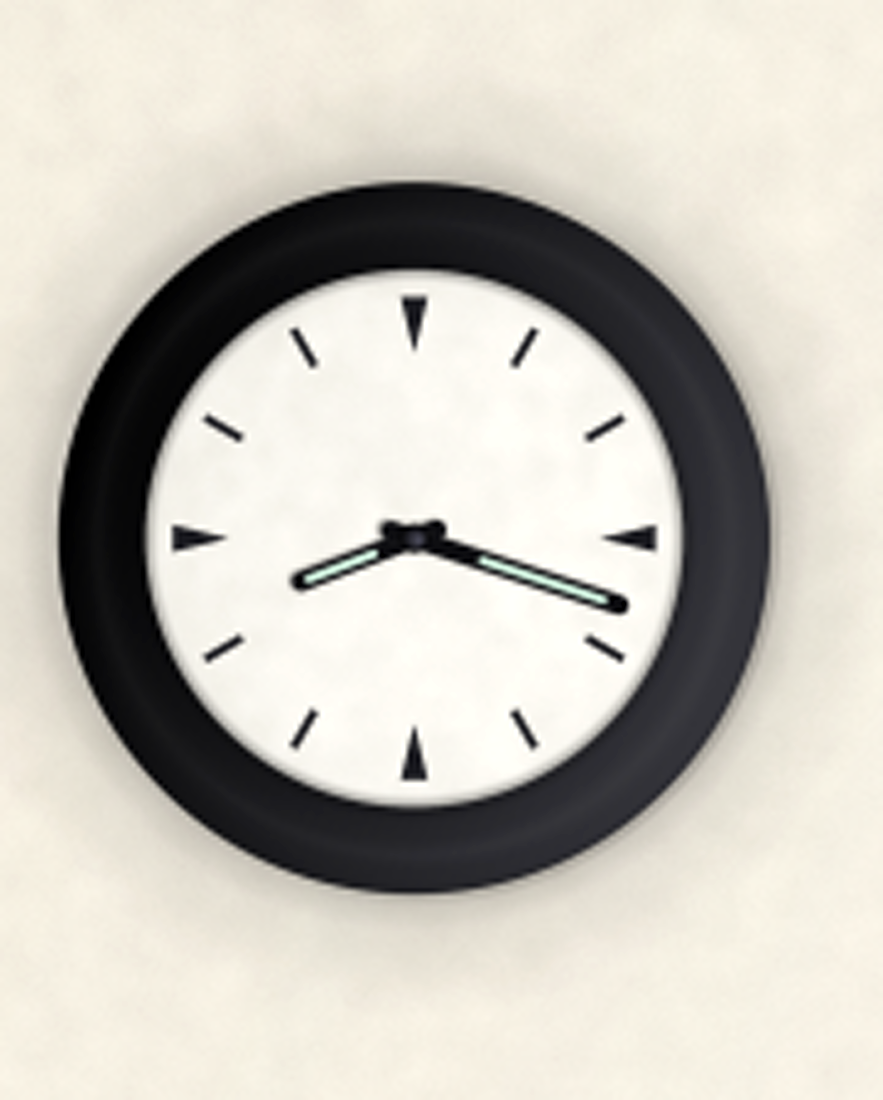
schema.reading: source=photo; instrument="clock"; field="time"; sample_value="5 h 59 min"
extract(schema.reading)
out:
8 h 18 min
